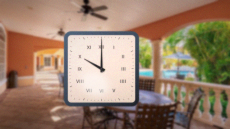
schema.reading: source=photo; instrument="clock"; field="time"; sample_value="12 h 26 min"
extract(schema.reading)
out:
10 h 00 min
